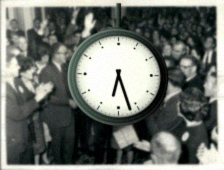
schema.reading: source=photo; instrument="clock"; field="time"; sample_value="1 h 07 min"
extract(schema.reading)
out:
6 h 27 min
